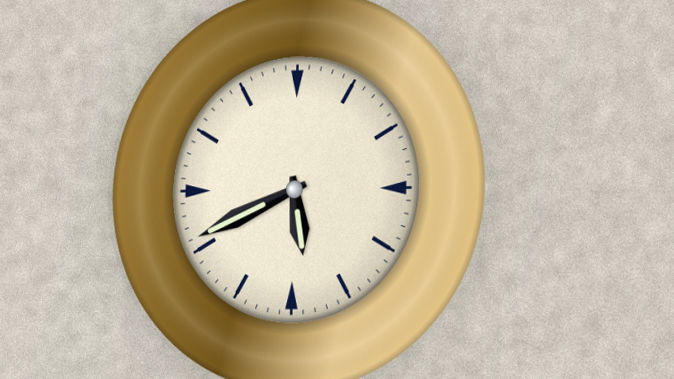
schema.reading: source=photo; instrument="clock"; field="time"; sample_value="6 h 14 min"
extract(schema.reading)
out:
5 h 41 min
